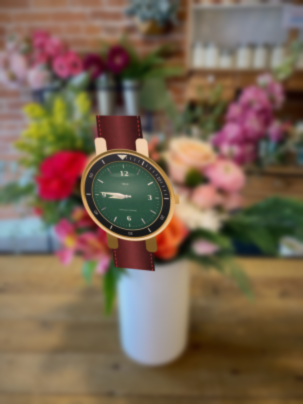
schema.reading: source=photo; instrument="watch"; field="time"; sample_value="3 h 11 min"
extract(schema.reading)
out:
8 h 46 min
